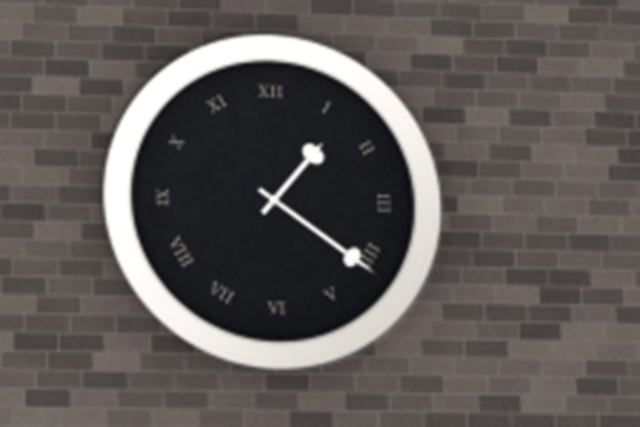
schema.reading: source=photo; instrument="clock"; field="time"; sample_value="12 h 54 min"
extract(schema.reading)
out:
1 h 21 min
